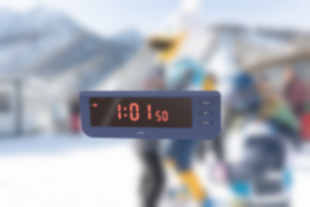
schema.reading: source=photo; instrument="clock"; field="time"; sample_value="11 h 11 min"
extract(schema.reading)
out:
1 h 01 min
